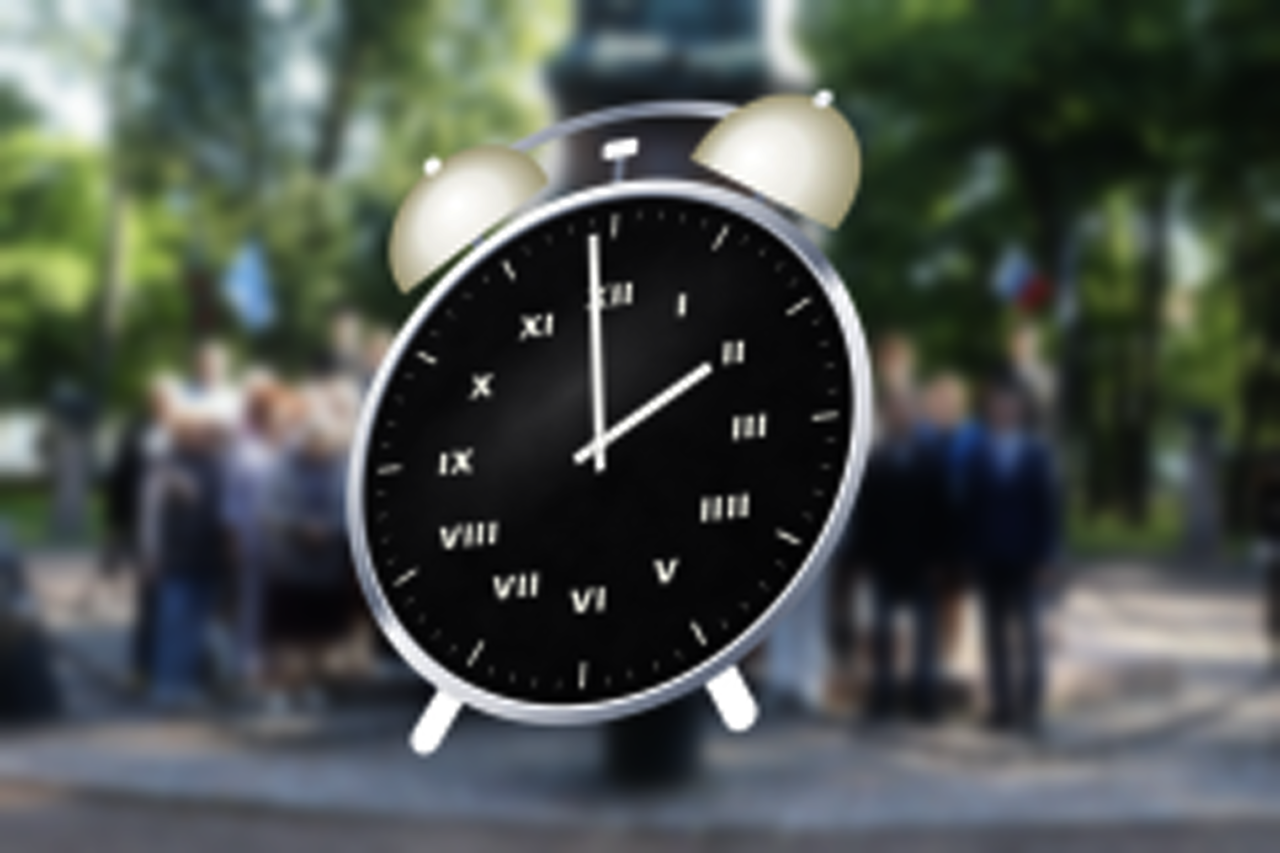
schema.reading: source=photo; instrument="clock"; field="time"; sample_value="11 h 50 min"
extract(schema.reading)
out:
1 h 59 min
